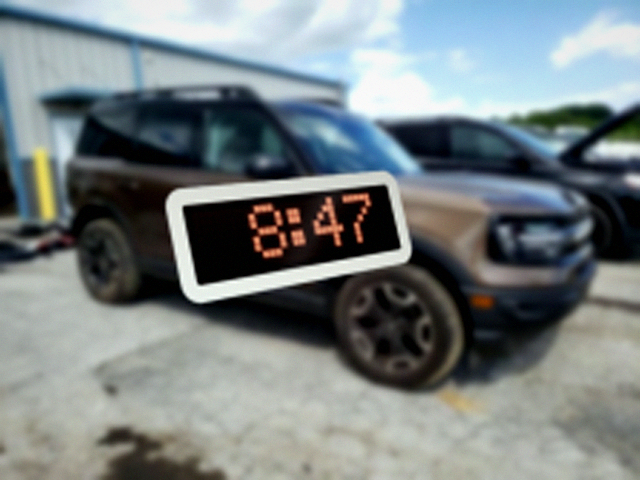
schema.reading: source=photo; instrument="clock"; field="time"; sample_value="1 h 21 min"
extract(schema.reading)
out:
8 h 47 min
